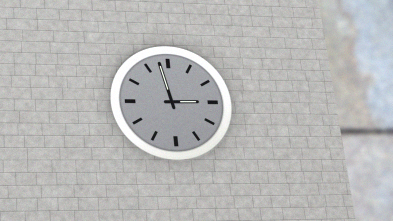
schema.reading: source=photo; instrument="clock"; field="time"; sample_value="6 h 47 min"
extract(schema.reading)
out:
2 h 58 min
